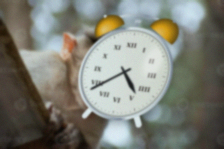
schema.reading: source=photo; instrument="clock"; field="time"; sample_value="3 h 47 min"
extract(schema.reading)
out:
4 h 39 min
